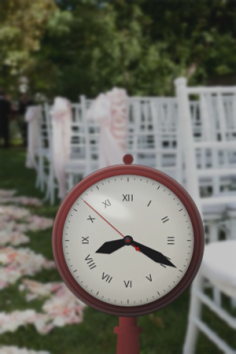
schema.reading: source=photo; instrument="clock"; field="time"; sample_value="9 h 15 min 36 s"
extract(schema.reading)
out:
8 h 19 min 52 s
